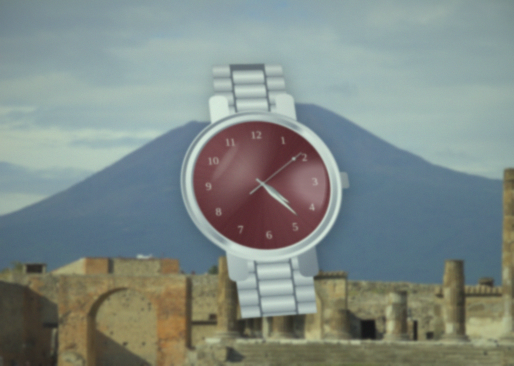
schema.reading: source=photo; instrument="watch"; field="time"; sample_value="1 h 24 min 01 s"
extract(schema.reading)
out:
4 h 23 min 09 s
